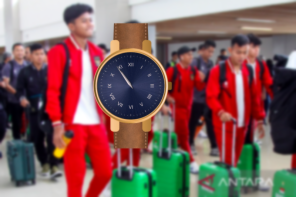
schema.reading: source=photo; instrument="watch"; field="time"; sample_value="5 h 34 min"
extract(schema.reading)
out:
10 h 54 min
